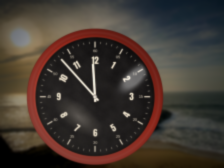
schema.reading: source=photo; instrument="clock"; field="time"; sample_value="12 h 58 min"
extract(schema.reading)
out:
11 h 53 min
